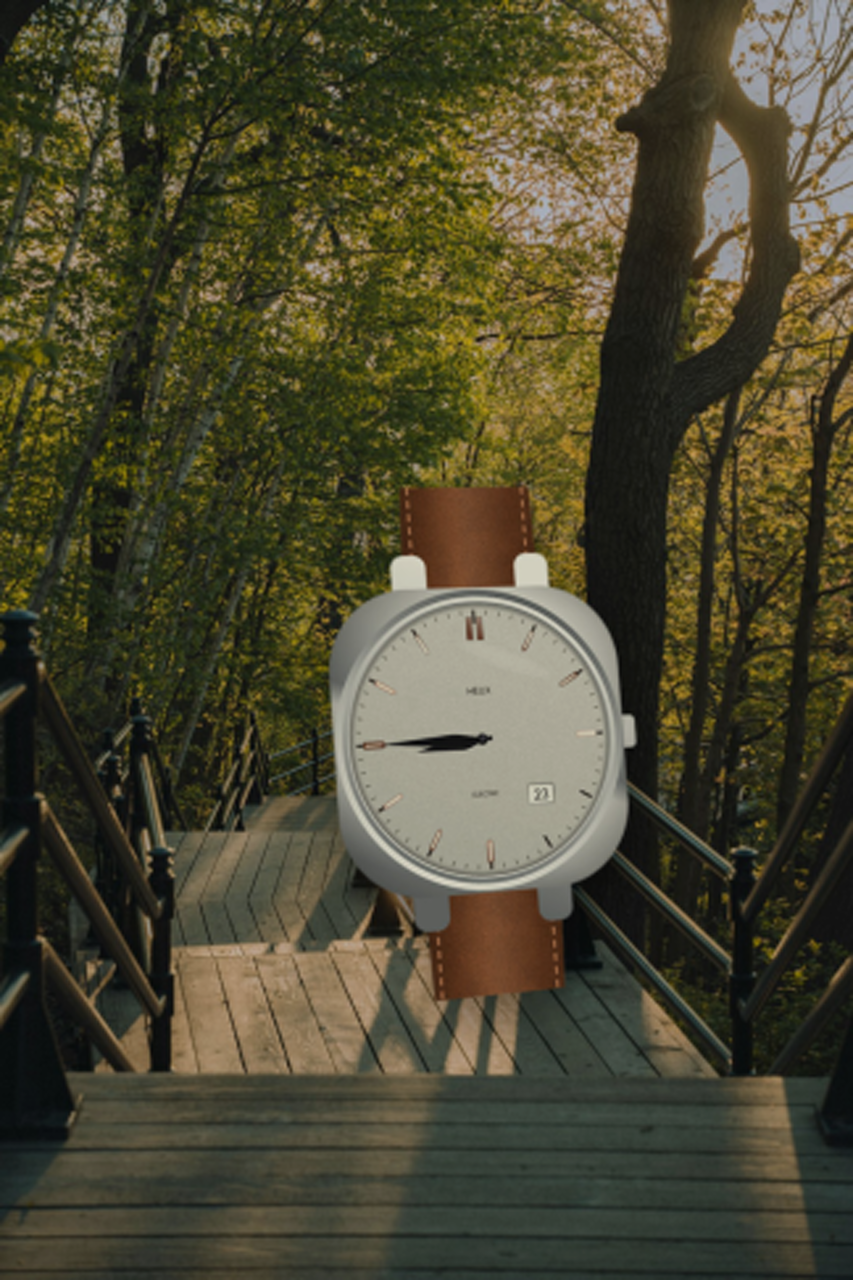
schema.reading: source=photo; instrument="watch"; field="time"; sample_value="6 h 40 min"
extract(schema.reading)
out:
8 h 45 min
